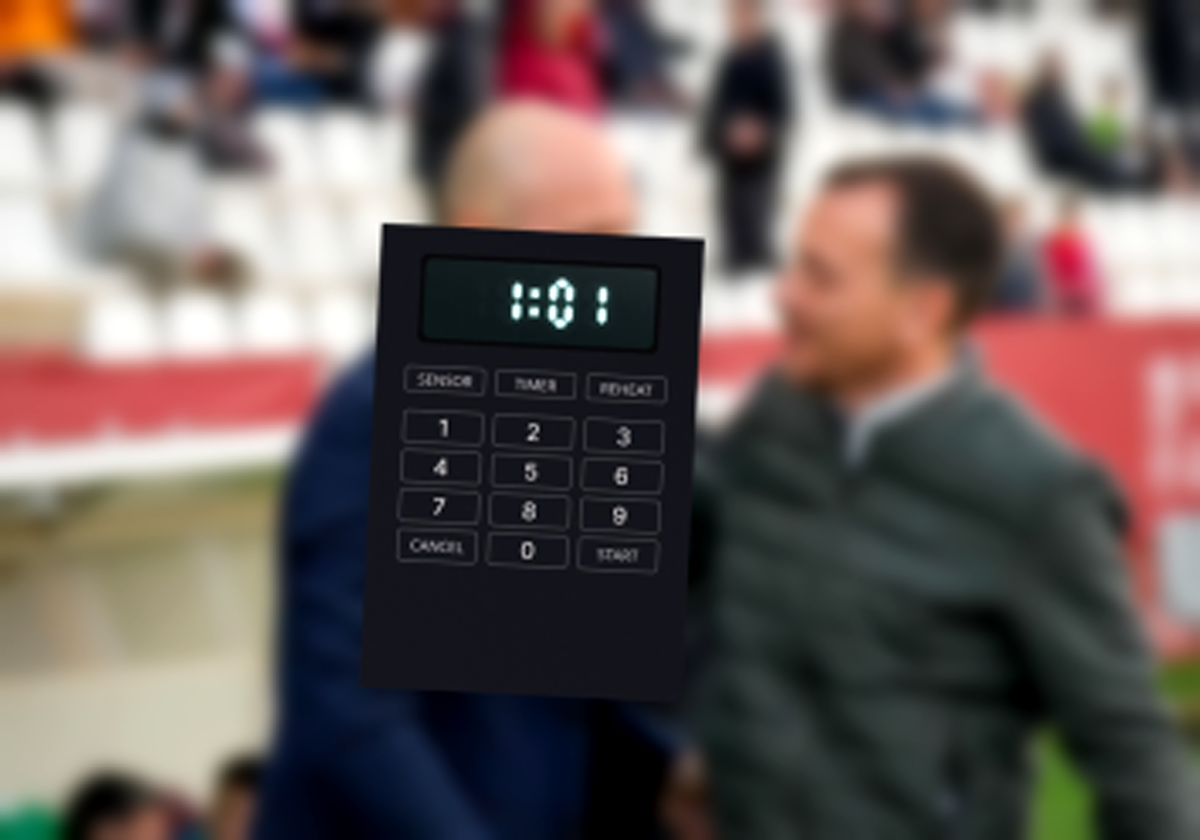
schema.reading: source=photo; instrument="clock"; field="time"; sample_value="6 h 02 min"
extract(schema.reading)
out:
1 h 01 min
